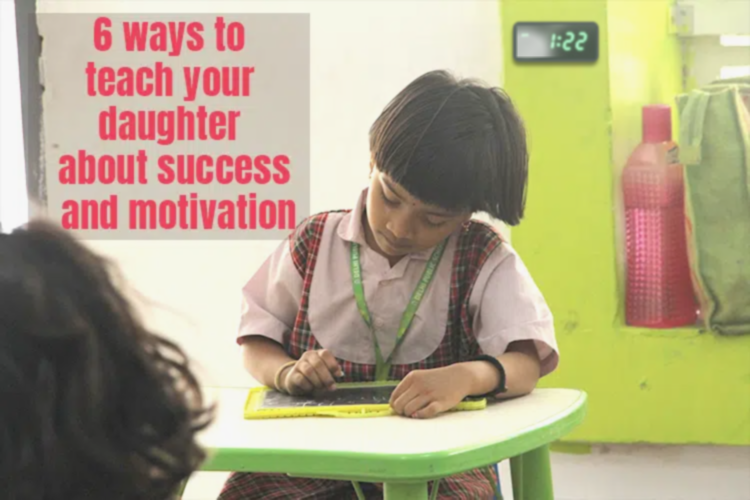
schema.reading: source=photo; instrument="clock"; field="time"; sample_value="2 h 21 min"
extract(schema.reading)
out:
1 h 22 min
